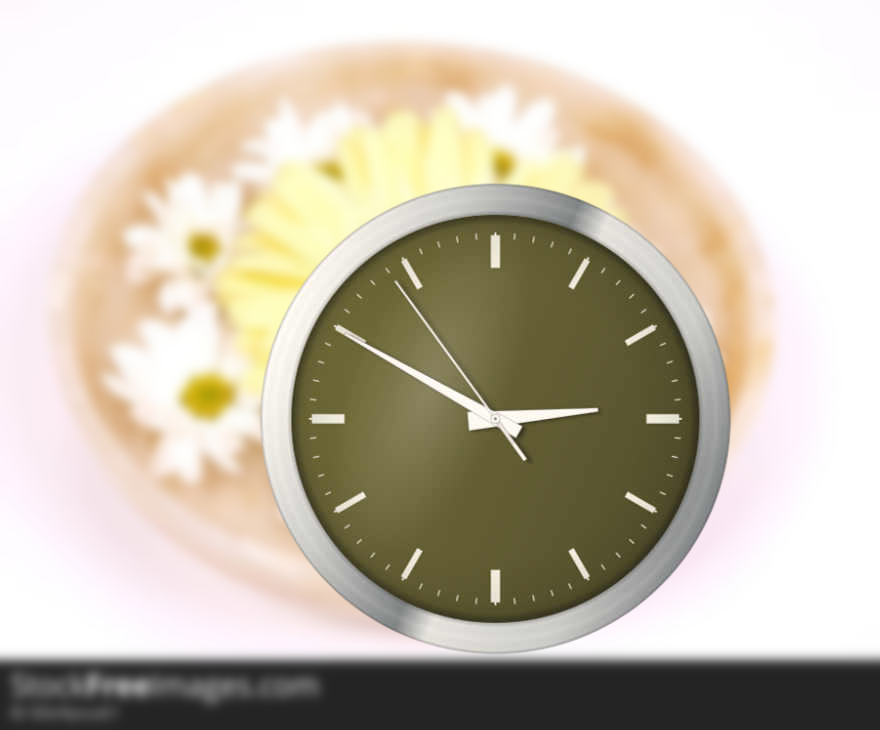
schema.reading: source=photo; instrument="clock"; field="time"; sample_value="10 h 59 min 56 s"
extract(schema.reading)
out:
2 h 49 min 54 s
